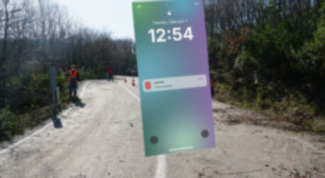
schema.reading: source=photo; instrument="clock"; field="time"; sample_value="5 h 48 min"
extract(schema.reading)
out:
12 h 54 min
